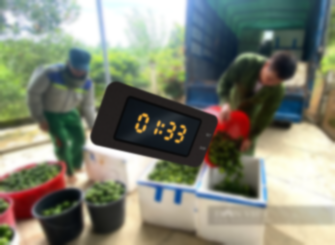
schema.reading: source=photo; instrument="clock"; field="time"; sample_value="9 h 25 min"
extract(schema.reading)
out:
1 h 33 min
